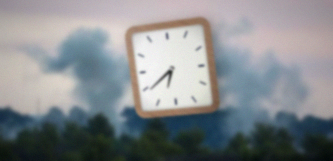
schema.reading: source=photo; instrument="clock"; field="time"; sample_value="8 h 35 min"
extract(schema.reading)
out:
6 h 39 min
